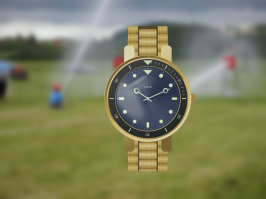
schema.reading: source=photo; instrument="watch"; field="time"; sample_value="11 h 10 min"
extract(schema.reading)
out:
10 h 11 min
